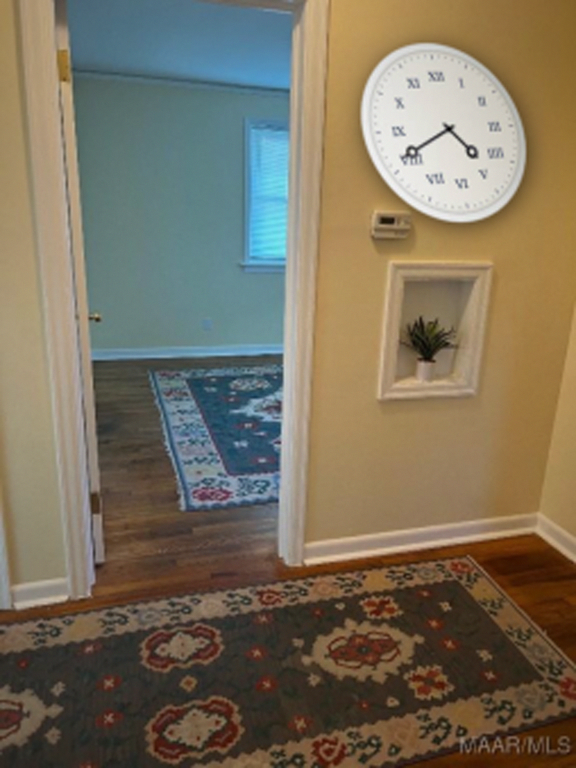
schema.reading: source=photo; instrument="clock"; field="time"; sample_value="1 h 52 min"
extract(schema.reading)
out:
4 h 41 min
